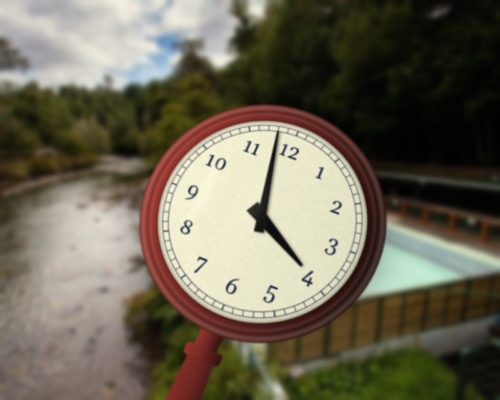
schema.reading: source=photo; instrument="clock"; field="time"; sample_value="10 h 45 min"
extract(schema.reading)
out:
3 h 58 min
